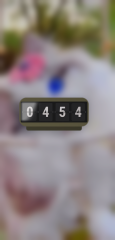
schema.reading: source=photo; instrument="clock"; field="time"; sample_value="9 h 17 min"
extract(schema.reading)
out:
4 h 54 min
